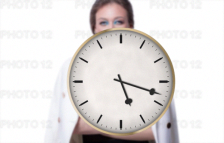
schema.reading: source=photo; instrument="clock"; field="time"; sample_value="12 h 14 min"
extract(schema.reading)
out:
5 h 18 min
